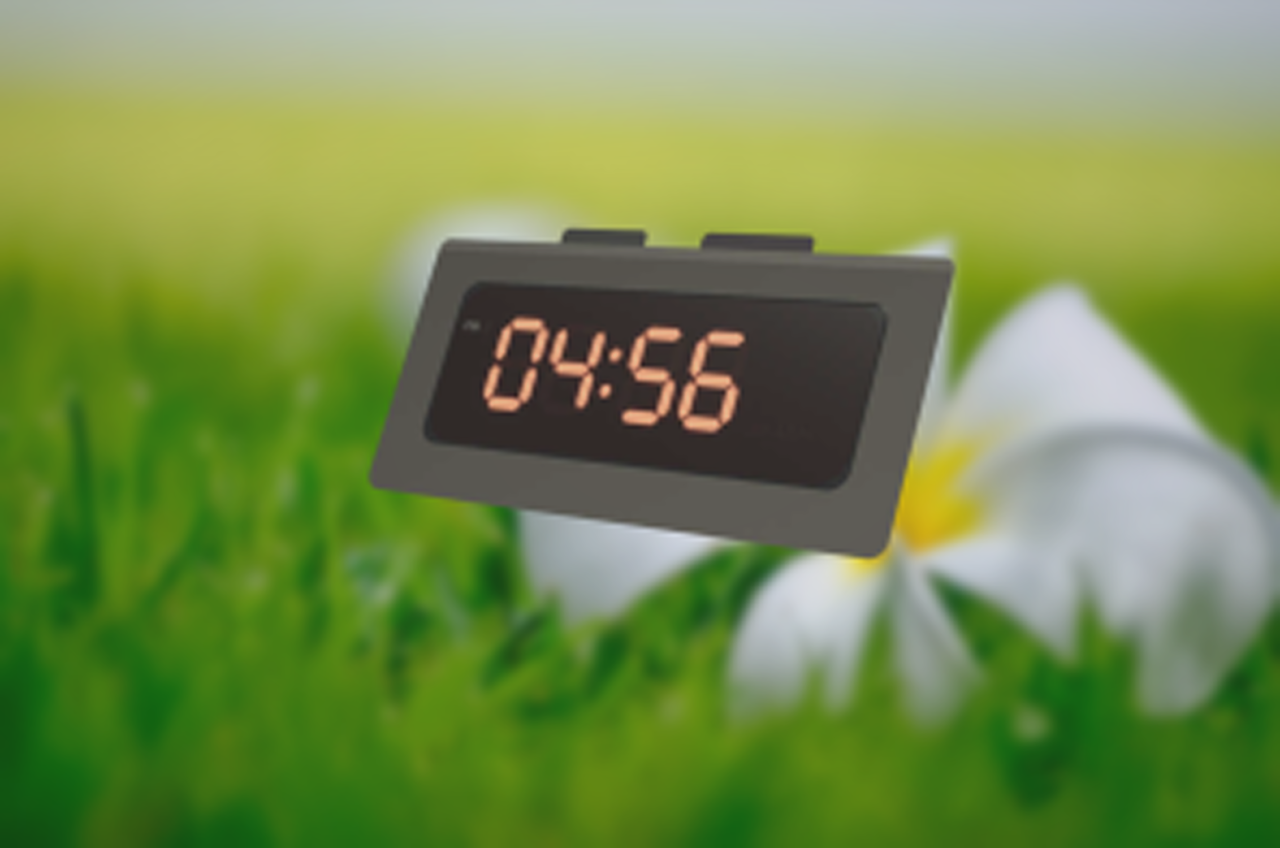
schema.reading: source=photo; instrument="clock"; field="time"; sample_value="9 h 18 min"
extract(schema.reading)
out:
4 h 56 min
